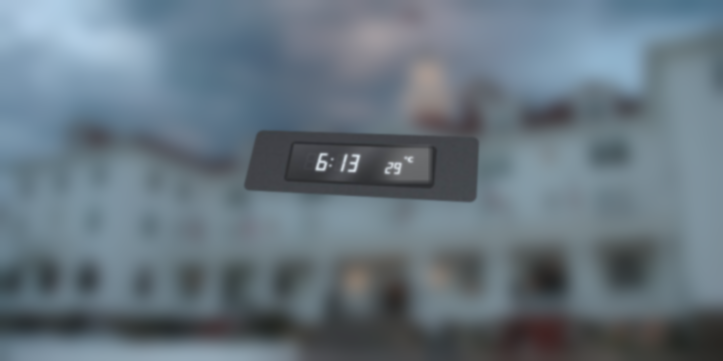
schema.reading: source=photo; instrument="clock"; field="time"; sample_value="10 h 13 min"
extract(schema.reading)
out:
6 h 13 min
